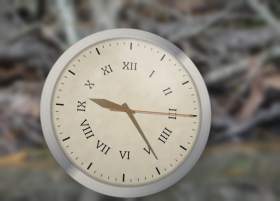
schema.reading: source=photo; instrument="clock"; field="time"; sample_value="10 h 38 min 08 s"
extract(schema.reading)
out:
9 h 24 min 15 s
